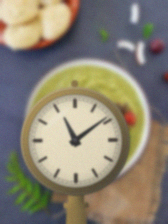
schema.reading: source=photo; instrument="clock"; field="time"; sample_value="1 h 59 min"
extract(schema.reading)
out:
11 h 09 min
